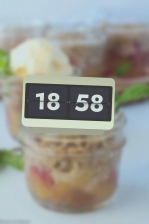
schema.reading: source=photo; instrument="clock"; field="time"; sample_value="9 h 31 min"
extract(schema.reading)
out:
18 h 58 min
